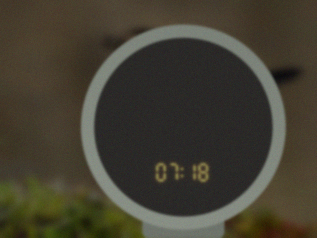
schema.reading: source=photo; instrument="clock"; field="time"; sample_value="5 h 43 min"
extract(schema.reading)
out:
7 h 18 min
